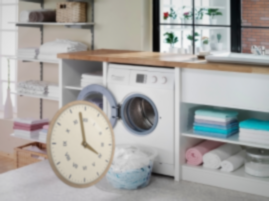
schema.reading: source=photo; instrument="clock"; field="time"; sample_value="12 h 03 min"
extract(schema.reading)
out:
3 h 58 min
